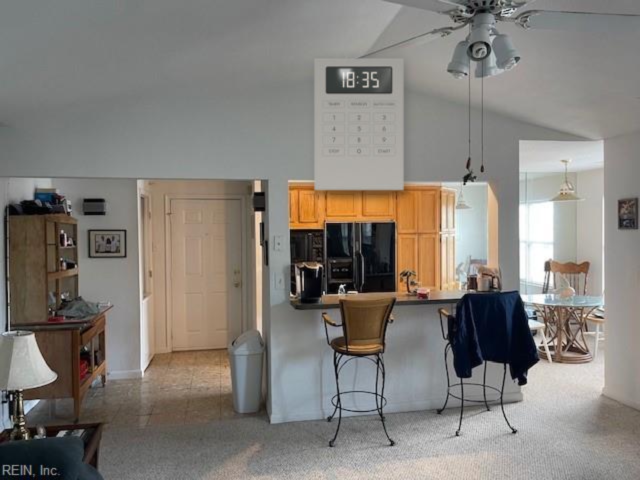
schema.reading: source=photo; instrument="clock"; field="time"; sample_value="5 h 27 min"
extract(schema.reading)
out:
18 h 35 min
